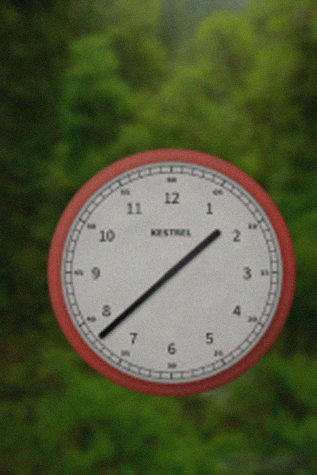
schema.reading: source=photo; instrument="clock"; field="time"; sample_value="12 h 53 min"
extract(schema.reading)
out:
1 h 38 min
